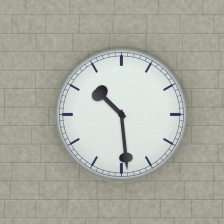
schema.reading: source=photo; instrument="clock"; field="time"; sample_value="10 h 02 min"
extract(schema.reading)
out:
10 h 29 min
